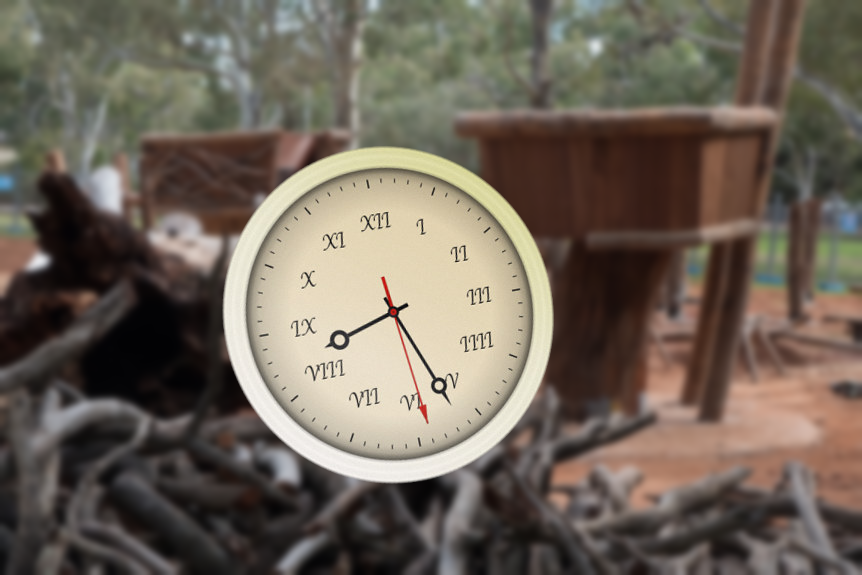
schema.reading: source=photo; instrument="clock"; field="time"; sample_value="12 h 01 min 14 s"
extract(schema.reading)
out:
8 h 26 min 29 s
